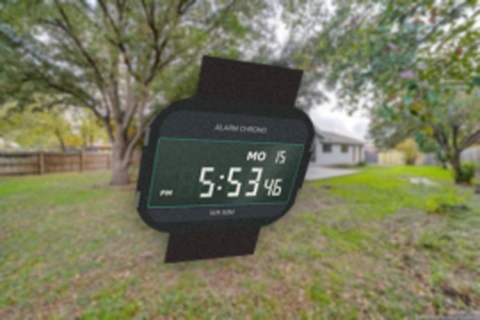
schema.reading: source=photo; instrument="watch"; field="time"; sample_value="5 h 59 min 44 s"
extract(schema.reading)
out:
5 h 53 min 46 s
